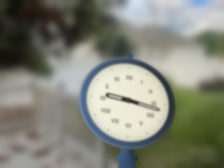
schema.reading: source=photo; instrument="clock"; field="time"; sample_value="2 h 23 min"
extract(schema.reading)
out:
9 h 17 min
